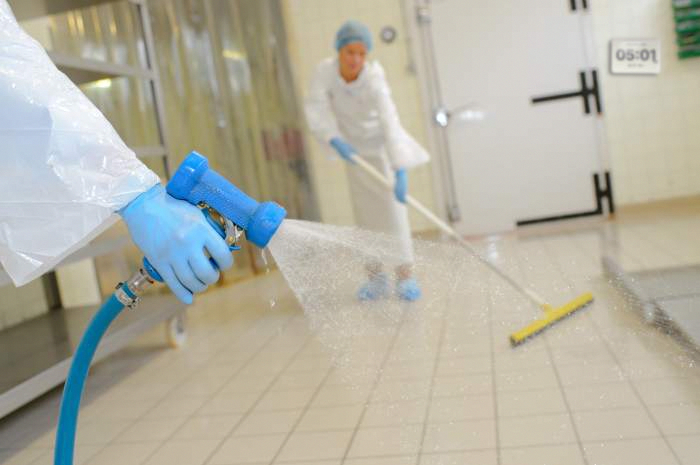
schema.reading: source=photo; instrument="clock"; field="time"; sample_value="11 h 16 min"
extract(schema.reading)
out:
5 h 01 min
